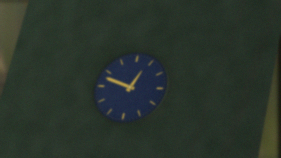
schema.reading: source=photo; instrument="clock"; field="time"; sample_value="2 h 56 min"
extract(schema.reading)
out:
12 h 48 min
